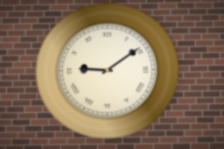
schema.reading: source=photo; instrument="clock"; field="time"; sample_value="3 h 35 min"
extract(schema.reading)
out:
9 h 09 min
